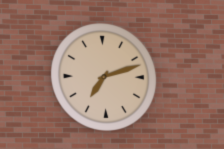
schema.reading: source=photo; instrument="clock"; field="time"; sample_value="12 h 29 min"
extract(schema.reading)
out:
7 h 12 min
